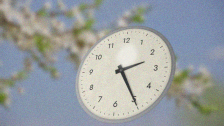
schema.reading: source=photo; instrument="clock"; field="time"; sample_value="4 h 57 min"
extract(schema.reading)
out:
2 h 25 min
